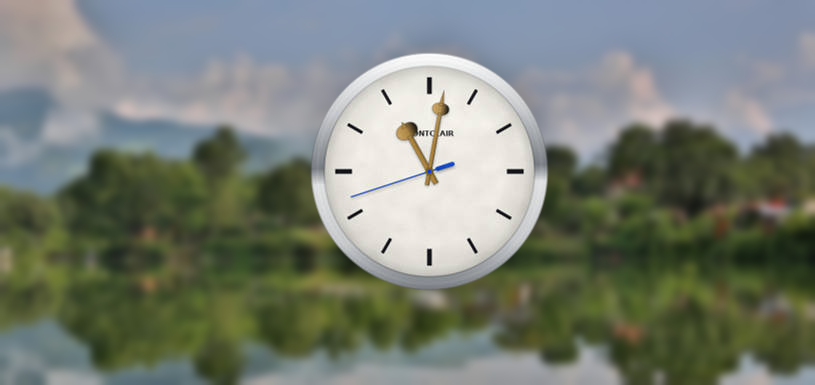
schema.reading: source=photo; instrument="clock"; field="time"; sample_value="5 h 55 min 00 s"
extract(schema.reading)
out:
11 h 01 min 42 s
